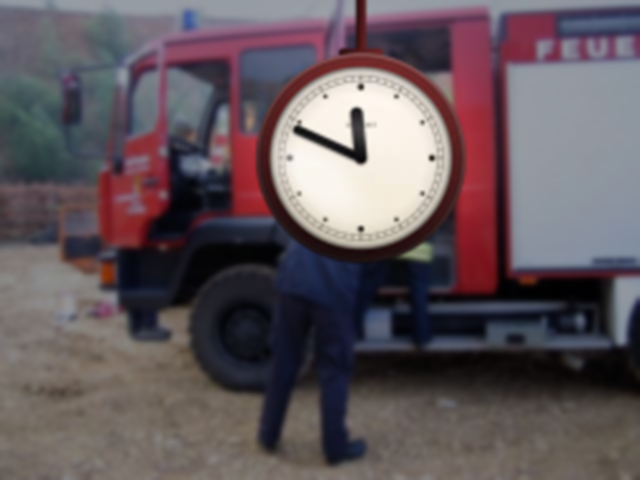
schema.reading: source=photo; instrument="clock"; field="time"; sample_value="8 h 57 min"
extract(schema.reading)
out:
11 h 49 min
